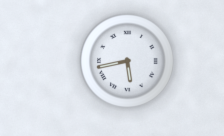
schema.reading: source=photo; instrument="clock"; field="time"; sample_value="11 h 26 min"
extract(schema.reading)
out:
5 h 43 min
